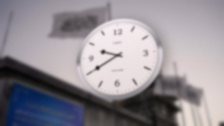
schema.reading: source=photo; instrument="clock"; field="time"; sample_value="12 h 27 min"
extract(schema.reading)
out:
9 h 40 min
